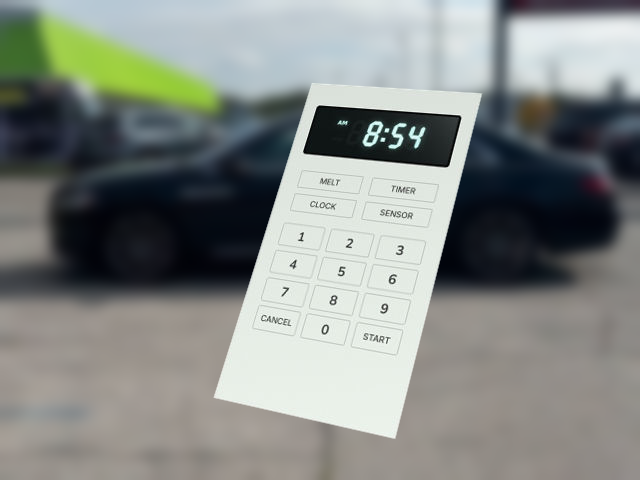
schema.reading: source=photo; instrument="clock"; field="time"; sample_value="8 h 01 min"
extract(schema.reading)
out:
8 h 54 min
